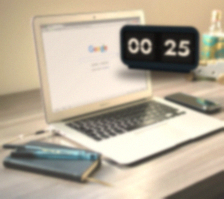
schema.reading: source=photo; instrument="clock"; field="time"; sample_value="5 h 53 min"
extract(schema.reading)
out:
0 h 25 min
